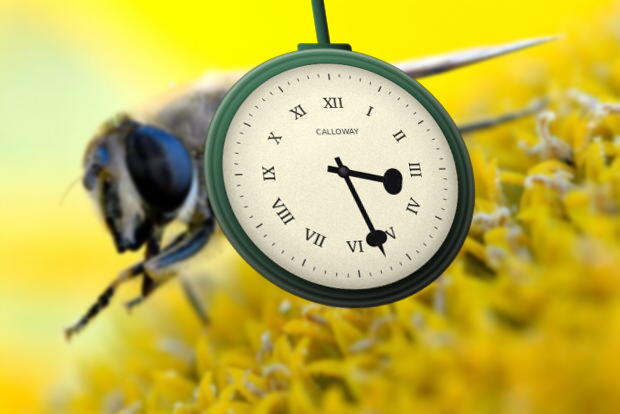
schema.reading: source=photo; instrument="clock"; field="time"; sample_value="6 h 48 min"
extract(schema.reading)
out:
3 h 27 min
